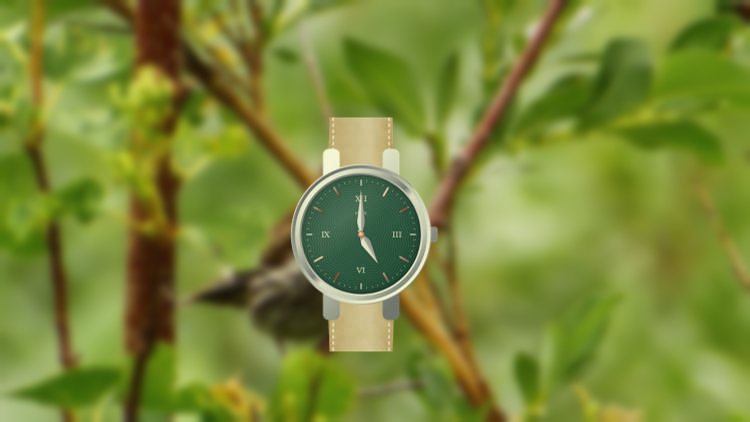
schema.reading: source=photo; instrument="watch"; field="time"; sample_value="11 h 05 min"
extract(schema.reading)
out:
5 h 00 min
